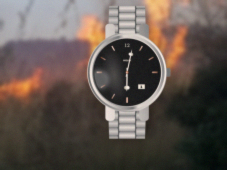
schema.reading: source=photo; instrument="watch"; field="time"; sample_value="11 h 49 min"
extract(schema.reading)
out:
6 h 02 min
